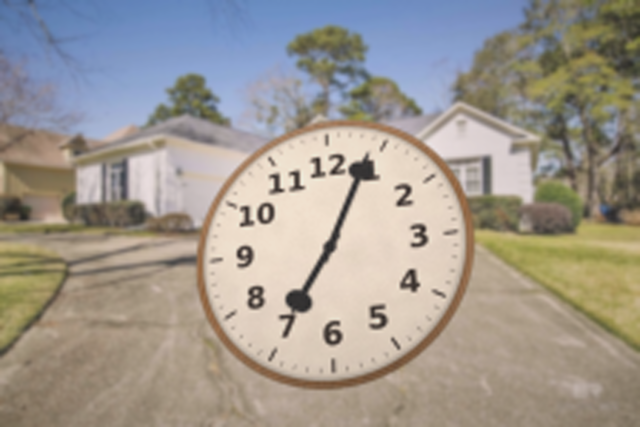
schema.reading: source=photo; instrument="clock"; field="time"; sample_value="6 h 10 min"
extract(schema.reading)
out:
7 h 04 min
